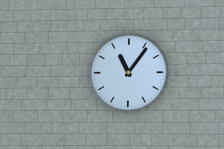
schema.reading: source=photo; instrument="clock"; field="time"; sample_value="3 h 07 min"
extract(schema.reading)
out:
11 h 06 min
